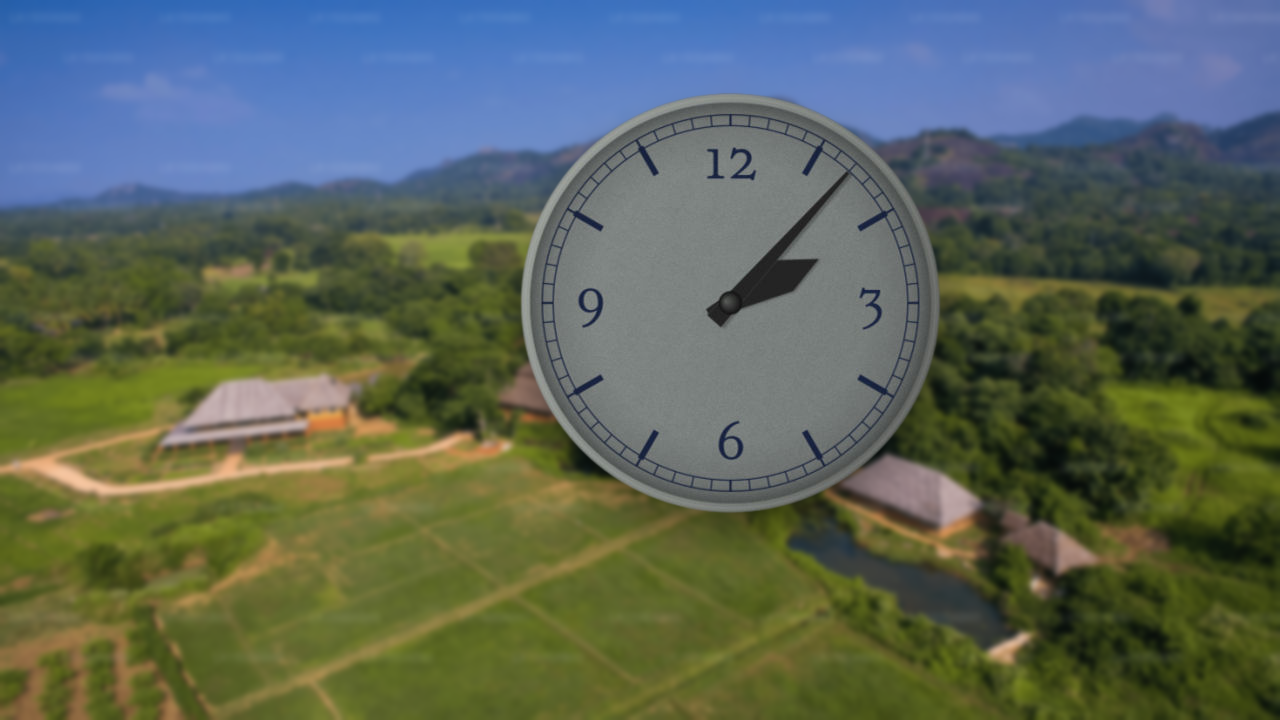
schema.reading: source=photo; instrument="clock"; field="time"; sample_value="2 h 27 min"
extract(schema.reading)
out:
2 h 07 min
